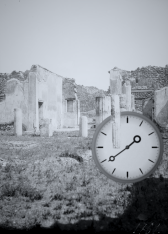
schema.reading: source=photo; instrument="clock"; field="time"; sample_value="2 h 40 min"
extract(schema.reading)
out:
1 h 39 min
